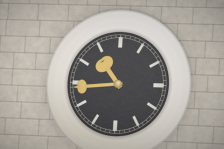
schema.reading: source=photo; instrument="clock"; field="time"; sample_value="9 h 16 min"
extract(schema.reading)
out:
10 h 44 min
